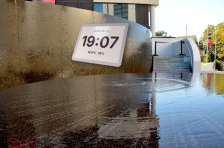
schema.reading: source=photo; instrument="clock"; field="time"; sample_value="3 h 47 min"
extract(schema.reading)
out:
19 h 07 min
